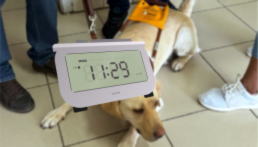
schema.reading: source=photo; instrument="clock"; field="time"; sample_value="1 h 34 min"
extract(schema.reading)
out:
11 h 29 min
